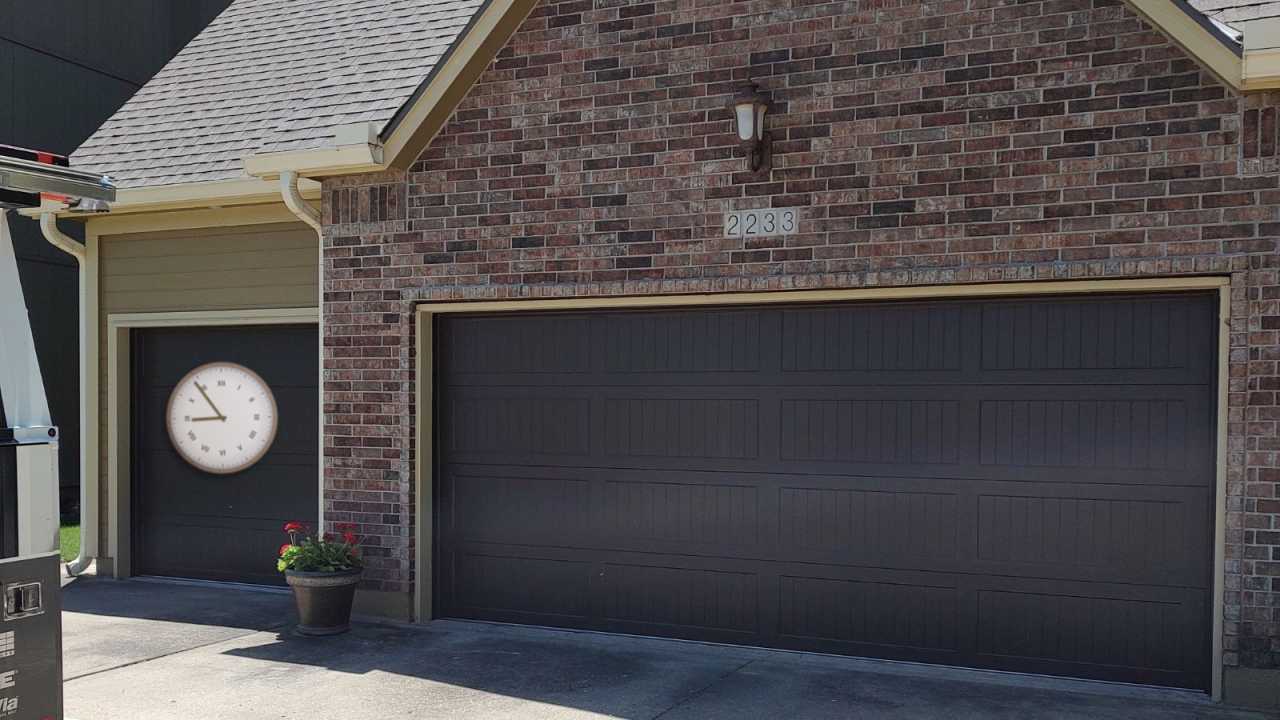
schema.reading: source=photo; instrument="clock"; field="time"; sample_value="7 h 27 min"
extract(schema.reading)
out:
8 h 54 min
